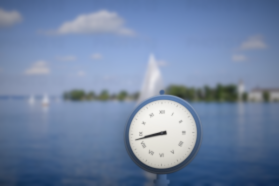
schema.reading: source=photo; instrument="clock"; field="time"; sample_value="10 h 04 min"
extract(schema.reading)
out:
8 h 43 min
